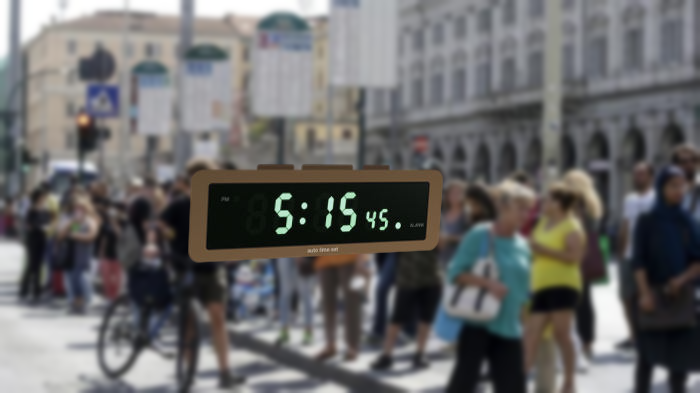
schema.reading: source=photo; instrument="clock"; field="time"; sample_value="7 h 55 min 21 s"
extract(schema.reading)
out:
5 h 15 min 45 s
